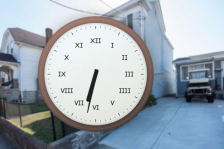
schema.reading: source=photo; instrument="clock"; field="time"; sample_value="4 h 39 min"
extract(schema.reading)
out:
6 h 32 min
